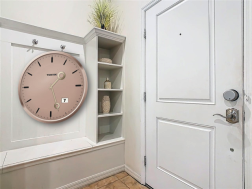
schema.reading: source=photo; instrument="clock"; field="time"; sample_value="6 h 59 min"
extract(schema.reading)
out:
1 h 27 min
